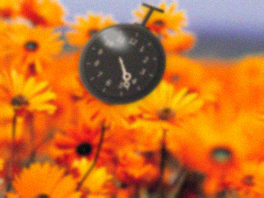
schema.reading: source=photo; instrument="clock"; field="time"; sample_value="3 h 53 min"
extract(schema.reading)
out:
4 h 23 min
